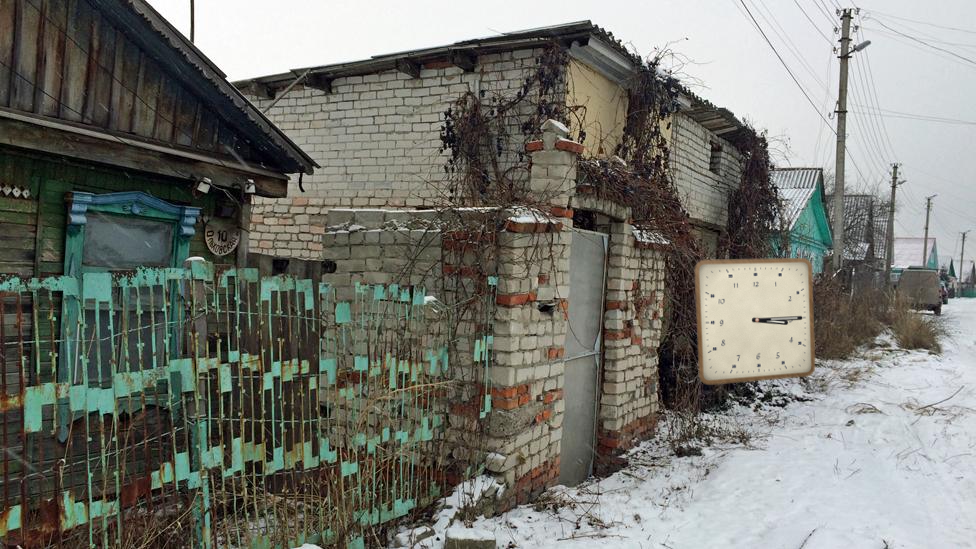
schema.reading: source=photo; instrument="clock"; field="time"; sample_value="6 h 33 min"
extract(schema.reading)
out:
3 h 15 min
